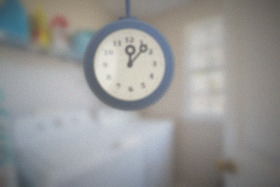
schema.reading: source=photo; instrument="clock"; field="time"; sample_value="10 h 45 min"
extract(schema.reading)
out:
12 h 07 min
